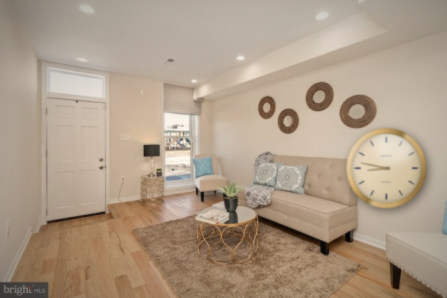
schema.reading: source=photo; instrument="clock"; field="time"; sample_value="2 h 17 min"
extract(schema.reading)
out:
8 h 47 min
